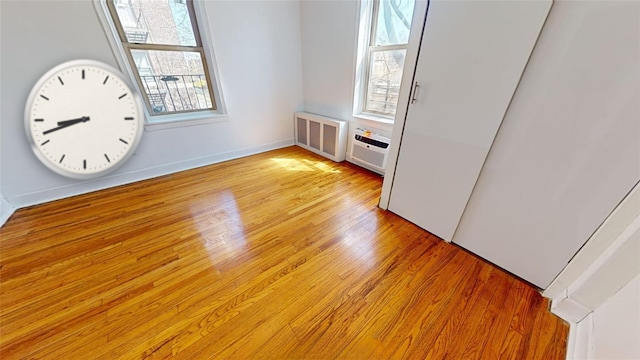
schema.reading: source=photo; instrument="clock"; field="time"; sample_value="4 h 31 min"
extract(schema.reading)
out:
8 h 42 min
